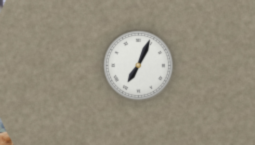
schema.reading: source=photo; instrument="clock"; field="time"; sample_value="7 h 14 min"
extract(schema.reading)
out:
7 h 04 min
